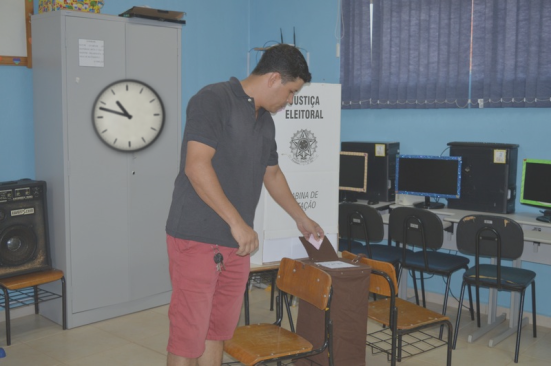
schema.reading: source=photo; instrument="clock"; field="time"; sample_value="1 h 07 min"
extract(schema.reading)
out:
10 h 48 min
